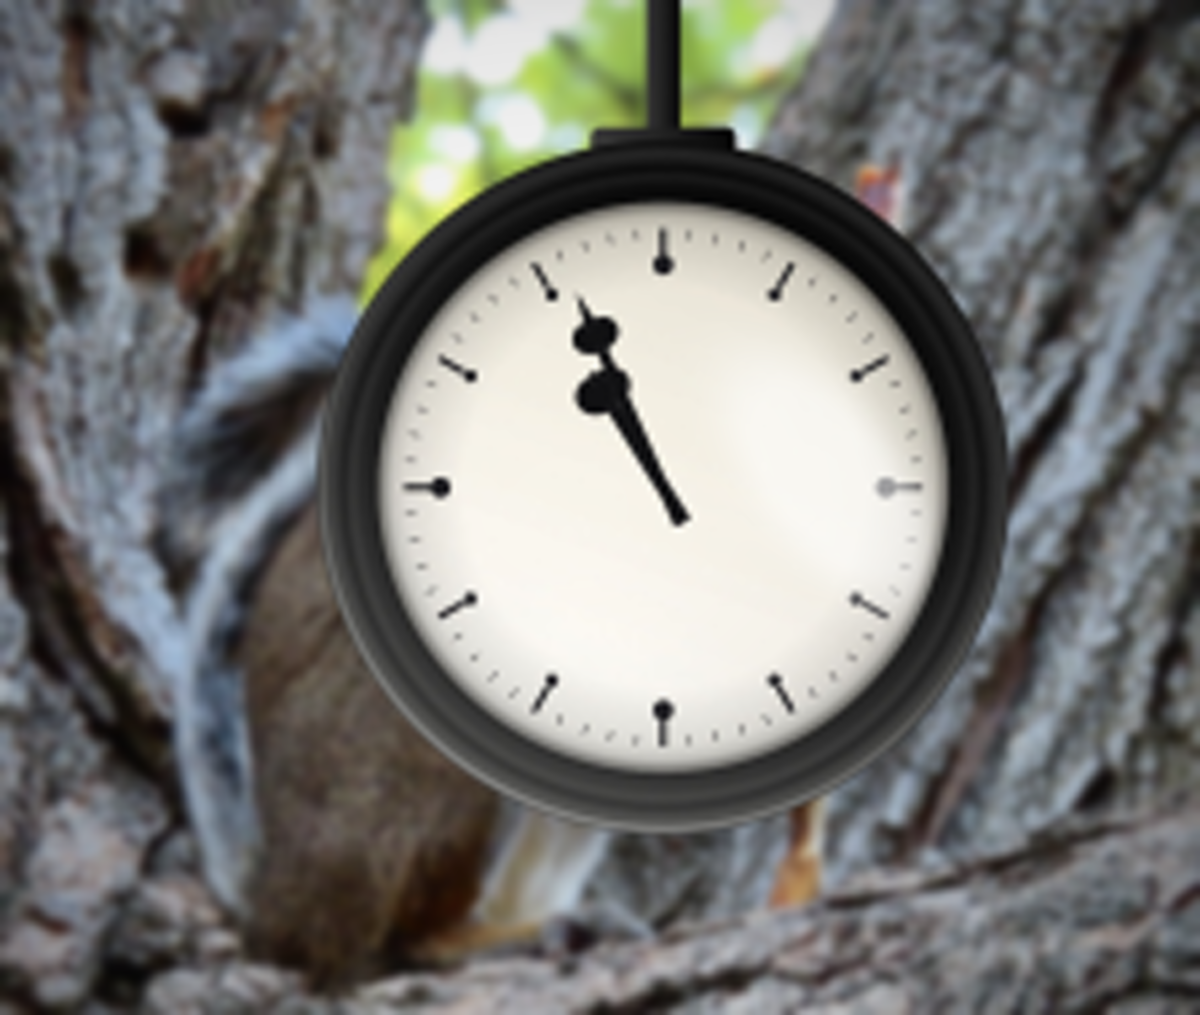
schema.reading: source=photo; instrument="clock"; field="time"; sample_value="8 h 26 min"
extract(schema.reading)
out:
10 h 56 min
